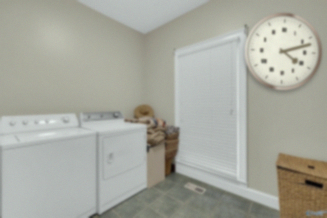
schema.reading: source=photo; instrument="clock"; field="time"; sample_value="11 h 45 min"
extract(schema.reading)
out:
4 h 12 min
